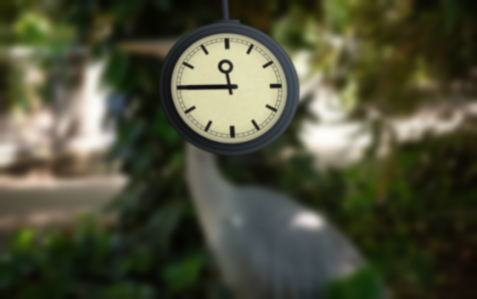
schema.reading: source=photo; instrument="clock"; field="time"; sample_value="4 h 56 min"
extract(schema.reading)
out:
11 h 45 min
